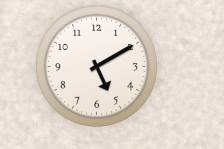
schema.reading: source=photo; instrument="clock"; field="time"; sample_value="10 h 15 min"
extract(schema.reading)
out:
5 h 10 min
